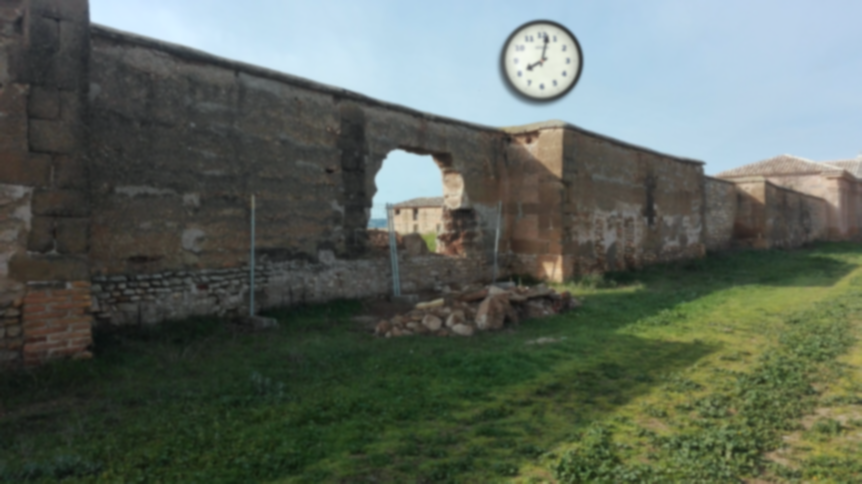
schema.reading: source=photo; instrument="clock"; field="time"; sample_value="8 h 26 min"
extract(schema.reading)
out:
8 h 02 min
